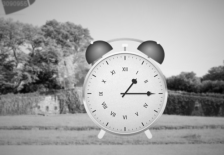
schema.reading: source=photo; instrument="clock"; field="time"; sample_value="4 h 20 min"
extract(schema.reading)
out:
1 h 15 min
